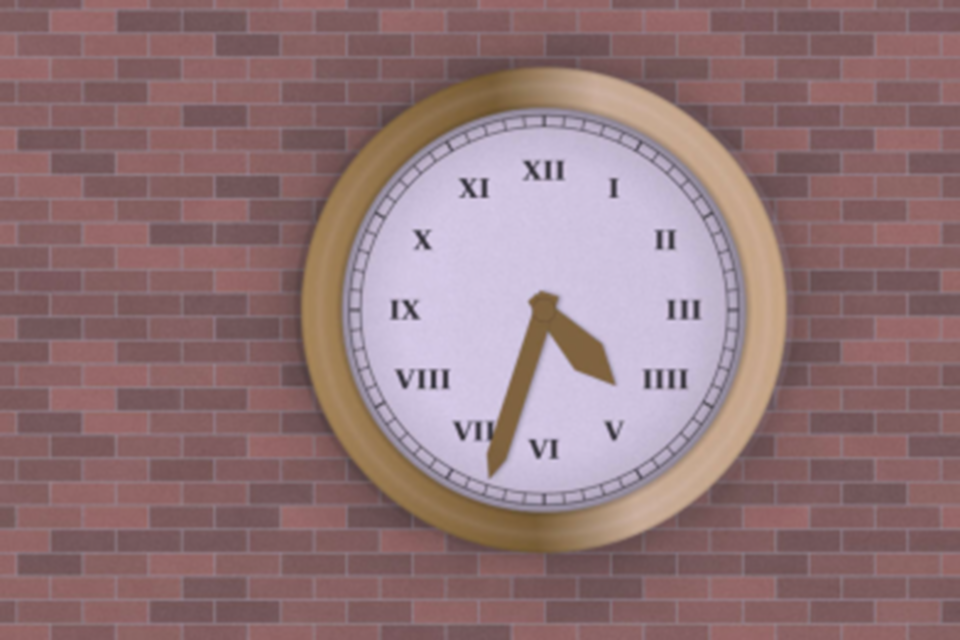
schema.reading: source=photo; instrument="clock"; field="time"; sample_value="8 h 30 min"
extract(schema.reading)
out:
4 h 33 min
